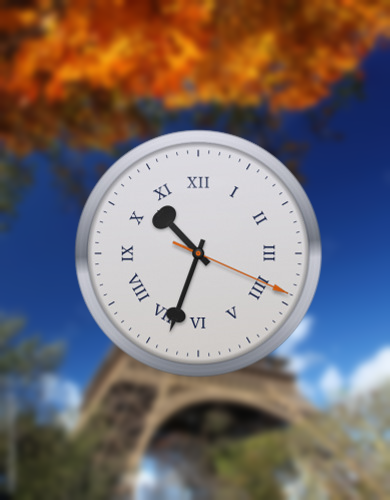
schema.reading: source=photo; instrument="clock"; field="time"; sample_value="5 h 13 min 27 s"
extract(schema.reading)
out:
10 h 33 min 19 s
